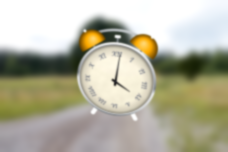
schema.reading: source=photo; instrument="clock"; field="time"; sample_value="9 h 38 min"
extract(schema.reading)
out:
4 h 01 min
